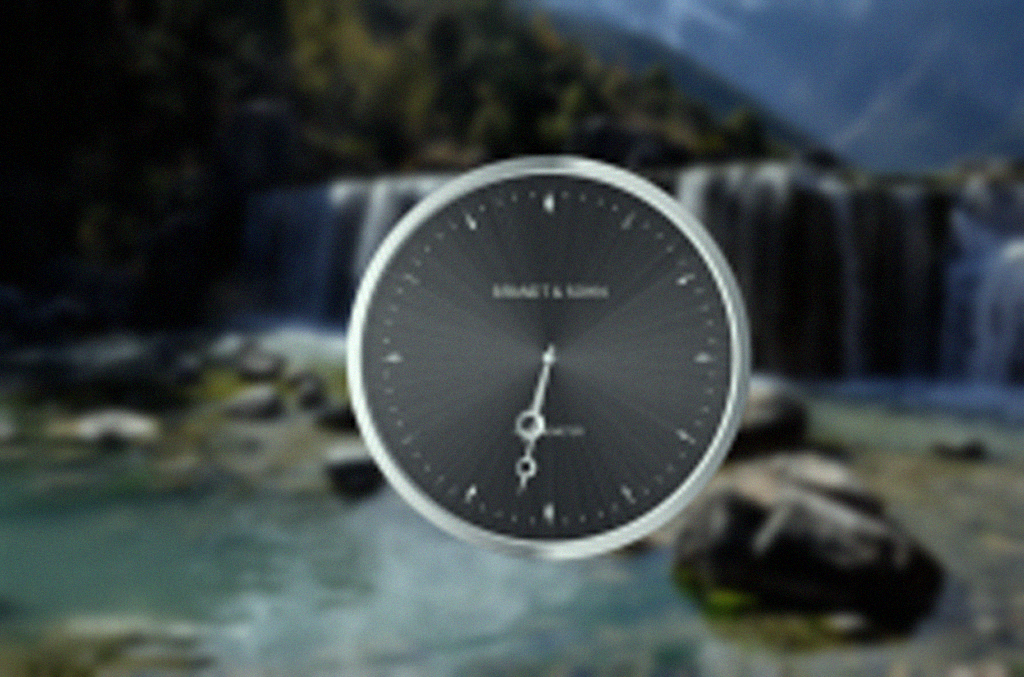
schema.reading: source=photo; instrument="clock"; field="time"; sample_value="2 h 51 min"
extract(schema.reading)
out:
6 h 32 min
